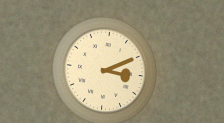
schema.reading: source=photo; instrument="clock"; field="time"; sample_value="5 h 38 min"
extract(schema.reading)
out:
3 h 10 min
